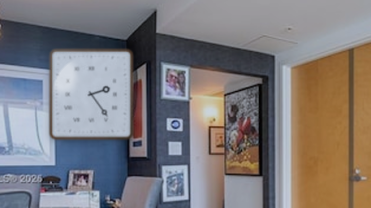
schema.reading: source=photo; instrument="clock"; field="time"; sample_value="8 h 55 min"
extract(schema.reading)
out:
2 h 24 min
